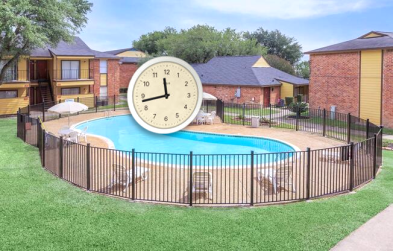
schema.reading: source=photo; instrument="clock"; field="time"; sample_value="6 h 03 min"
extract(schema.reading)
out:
11 h 43 min
